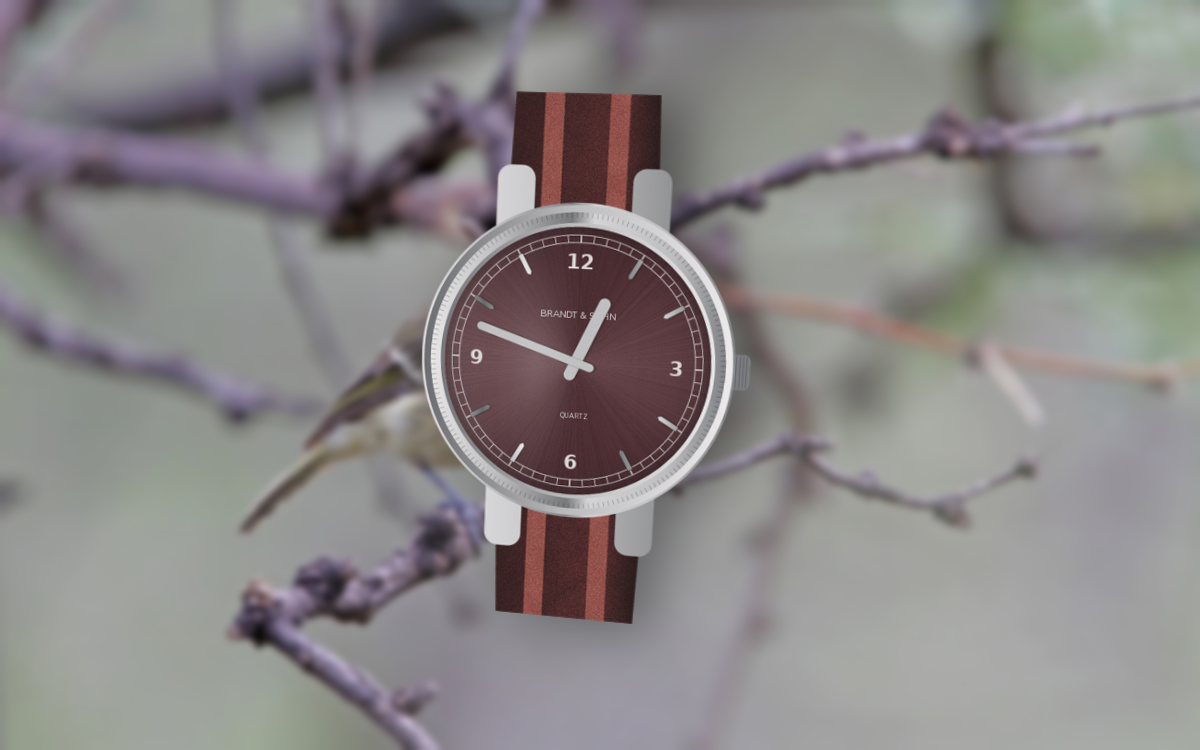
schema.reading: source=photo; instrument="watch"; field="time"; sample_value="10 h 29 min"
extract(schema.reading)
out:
12 h 48 min
